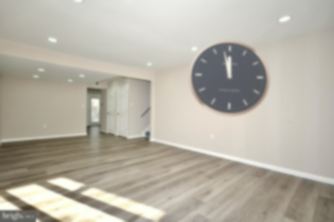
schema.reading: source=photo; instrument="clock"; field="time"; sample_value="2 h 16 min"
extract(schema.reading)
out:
11 h 58 min
